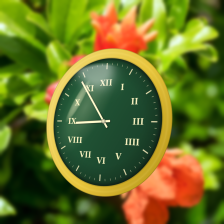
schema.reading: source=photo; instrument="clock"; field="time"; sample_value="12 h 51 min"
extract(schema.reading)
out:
8 h 54 min
